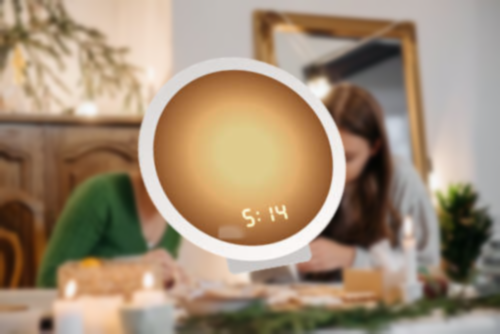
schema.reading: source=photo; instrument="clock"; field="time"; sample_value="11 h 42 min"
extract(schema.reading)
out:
5 h 14 min
